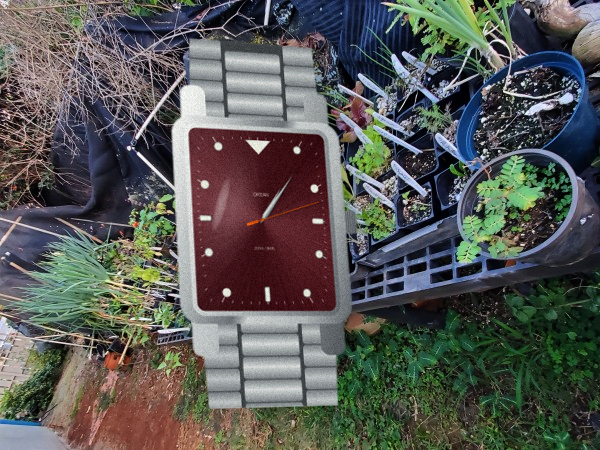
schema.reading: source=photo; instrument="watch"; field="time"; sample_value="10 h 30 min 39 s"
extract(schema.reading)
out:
1 h 06 min 12 s
